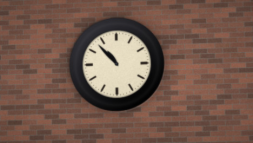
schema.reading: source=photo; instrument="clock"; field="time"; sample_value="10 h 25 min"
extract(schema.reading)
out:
10 h 53 min
